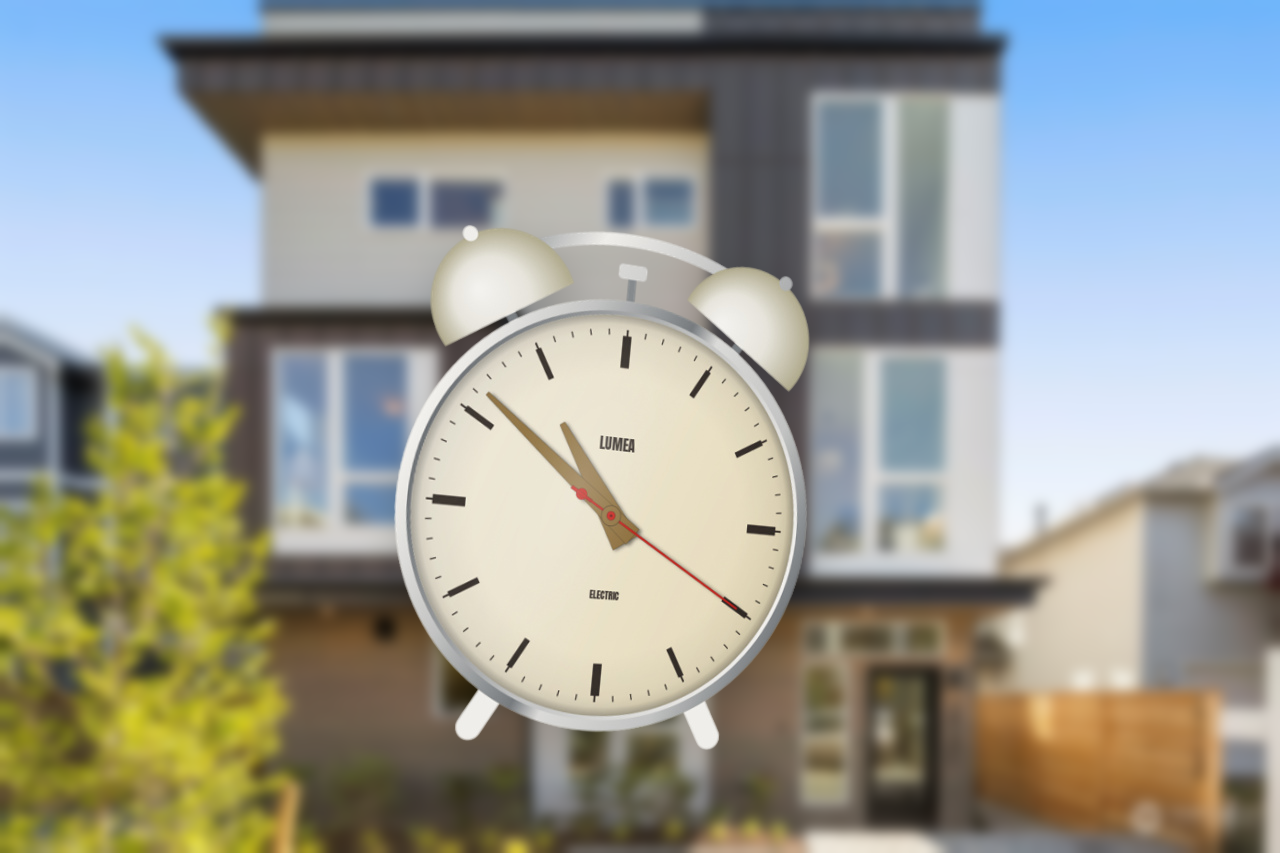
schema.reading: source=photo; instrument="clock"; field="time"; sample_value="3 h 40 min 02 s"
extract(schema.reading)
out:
10 h 51 min 20 s
